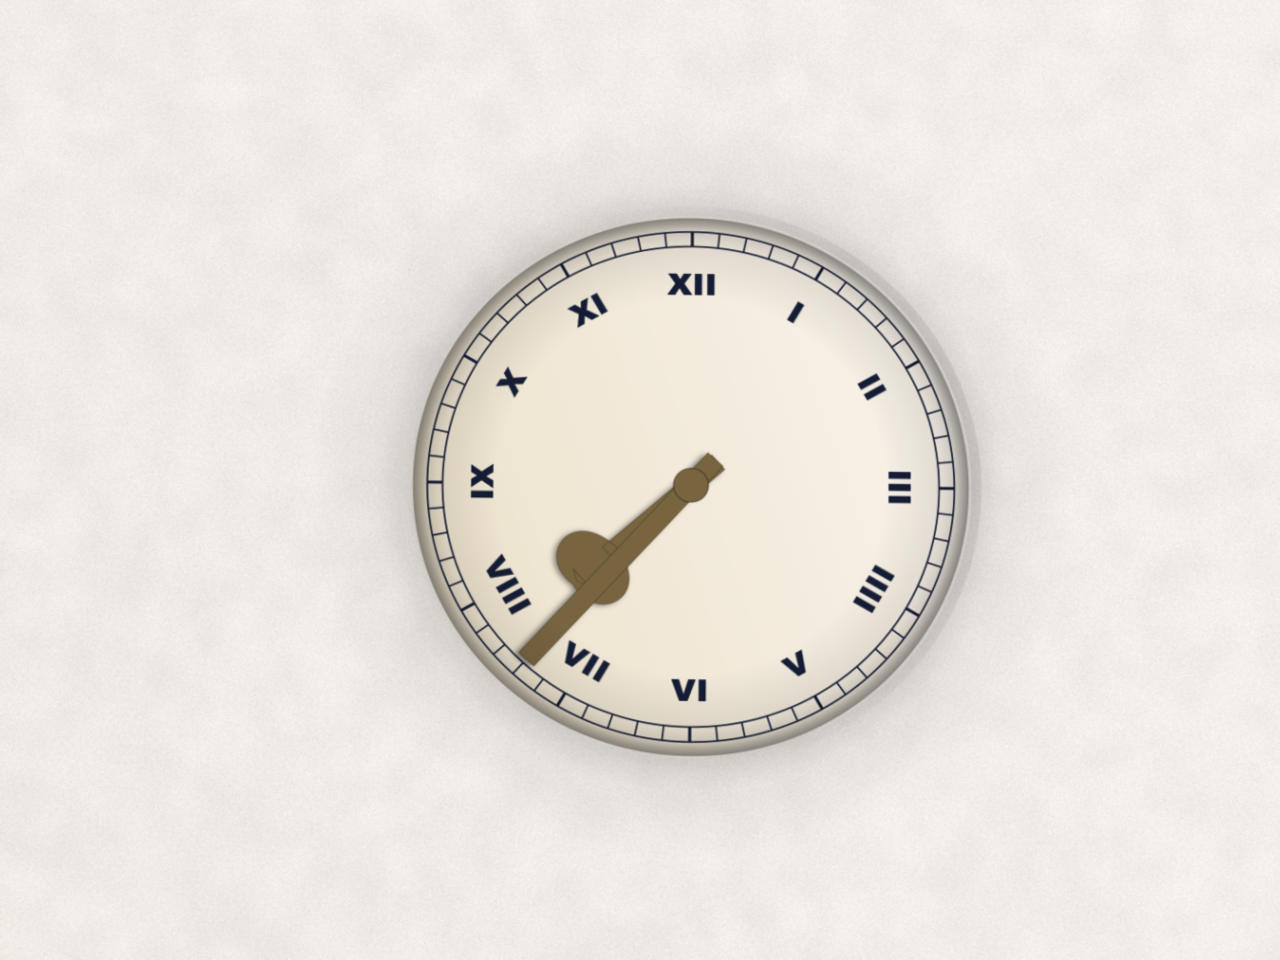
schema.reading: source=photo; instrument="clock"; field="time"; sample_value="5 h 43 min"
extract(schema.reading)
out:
7 h 37 min
